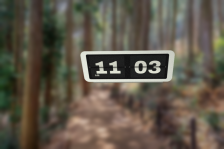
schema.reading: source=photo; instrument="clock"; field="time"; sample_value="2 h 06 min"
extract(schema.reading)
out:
11 h 03 min
